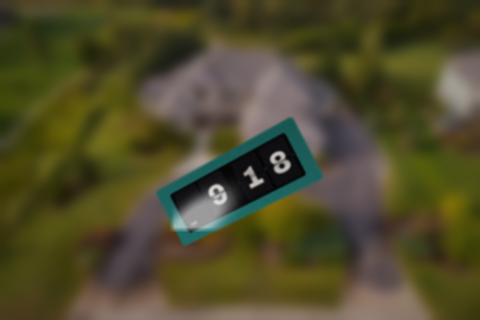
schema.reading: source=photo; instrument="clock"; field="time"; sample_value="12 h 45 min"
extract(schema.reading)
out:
9 h 18 min
